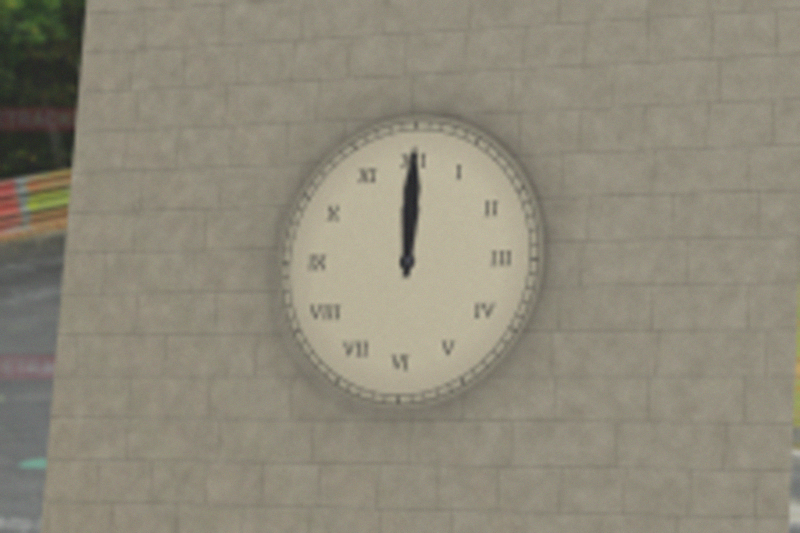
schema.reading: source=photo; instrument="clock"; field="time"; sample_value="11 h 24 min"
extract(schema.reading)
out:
12 h 00 min
